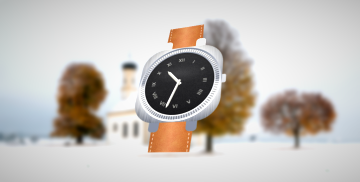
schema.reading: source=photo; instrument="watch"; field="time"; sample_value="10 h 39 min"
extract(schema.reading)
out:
10 h 33 min
